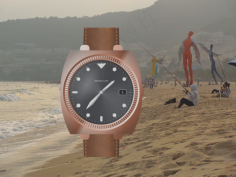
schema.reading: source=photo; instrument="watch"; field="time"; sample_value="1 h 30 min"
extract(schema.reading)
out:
1 h 37 min
